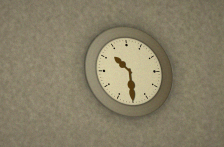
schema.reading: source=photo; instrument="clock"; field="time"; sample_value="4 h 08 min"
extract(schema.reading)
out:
10 h 30 min
